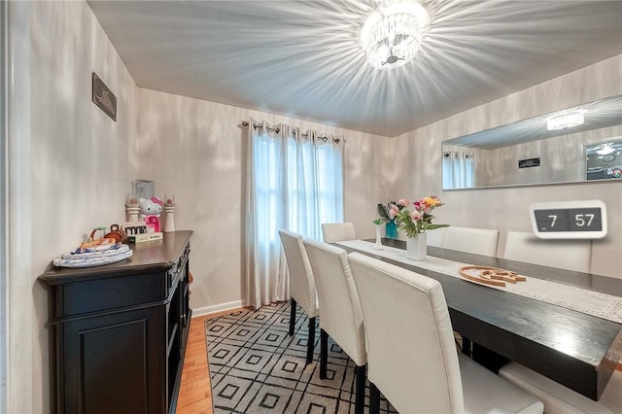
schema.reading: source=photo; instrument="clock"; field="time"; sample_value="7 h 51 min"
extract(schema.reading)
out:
7 h 57 min
